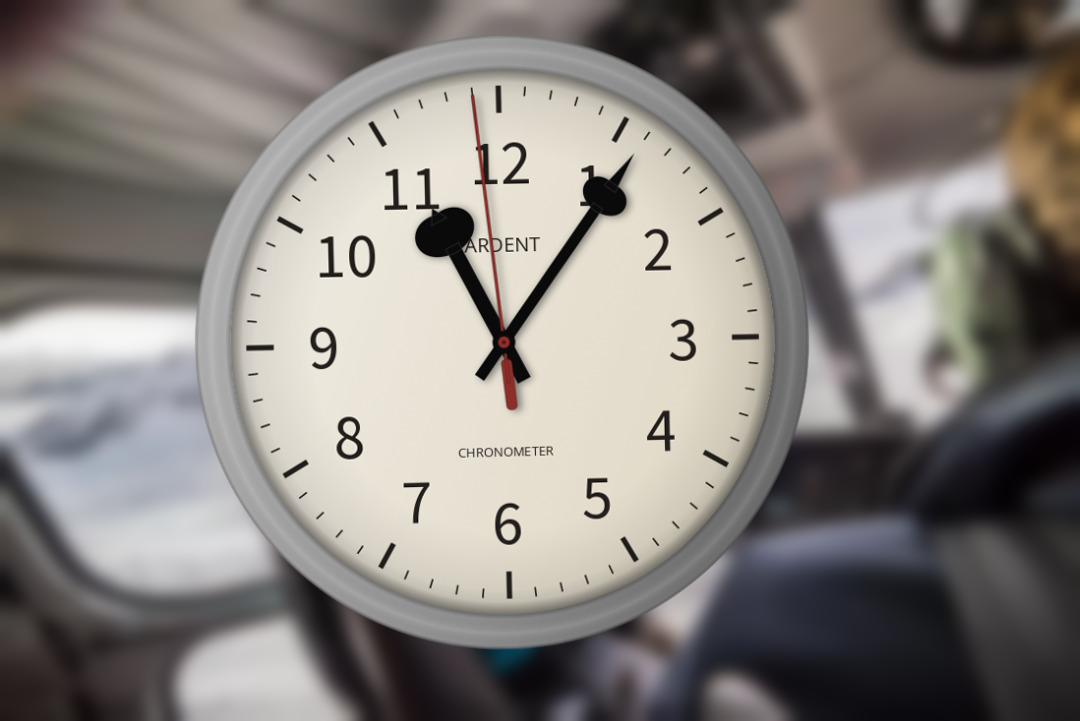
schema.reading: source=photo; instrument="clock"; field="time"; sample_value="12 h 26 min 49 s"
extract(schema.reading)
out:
11 h 05 min 59 s
